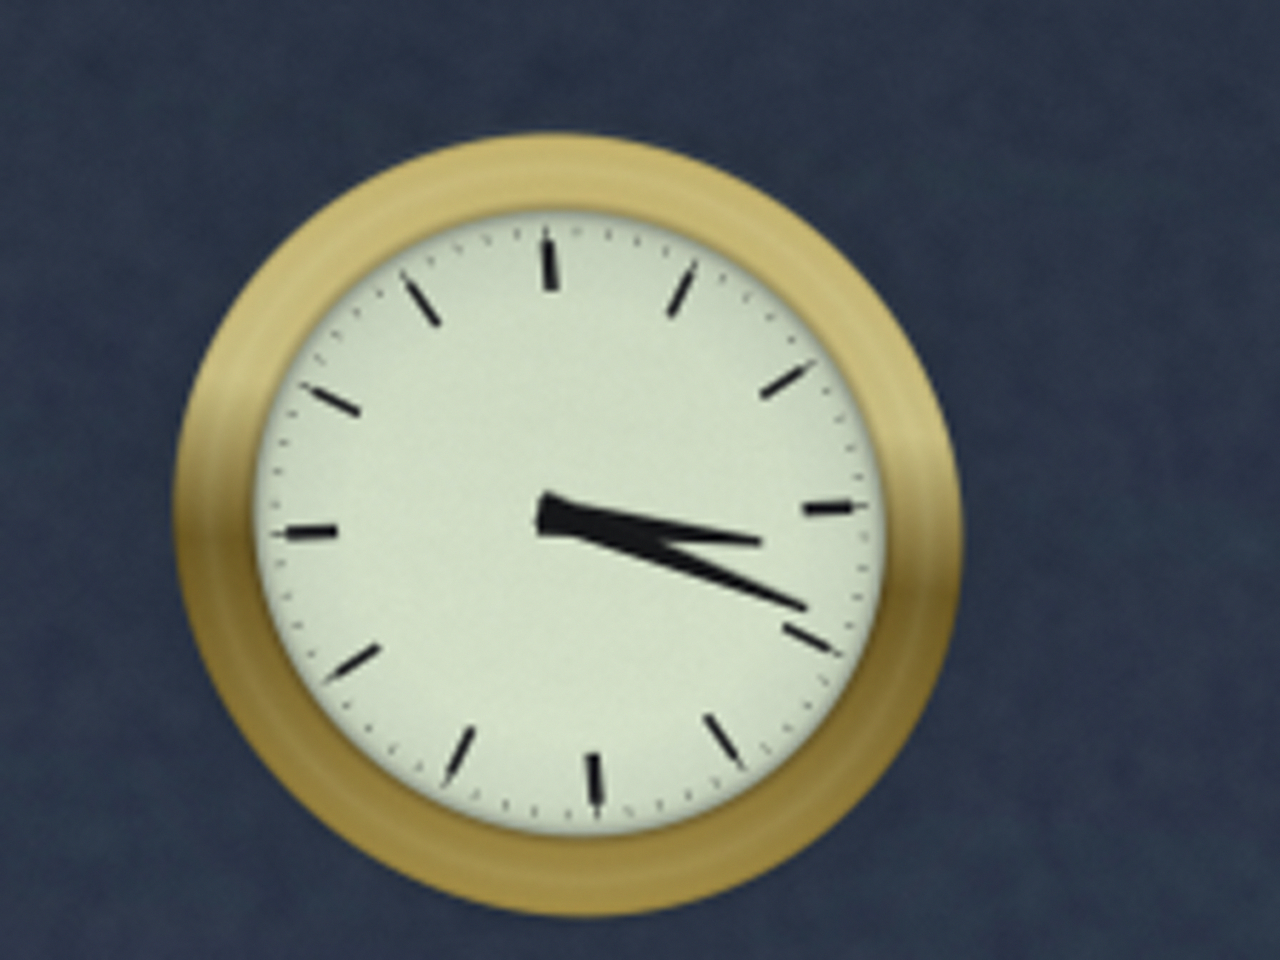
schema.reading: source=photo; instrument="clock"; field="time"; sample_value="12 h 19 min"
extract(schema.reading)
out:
3 h 19 min
